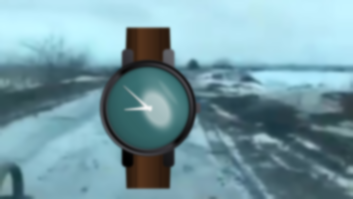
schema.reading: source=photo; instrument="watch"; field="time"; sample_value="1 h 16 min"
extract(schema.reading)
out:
8 h 52 min
